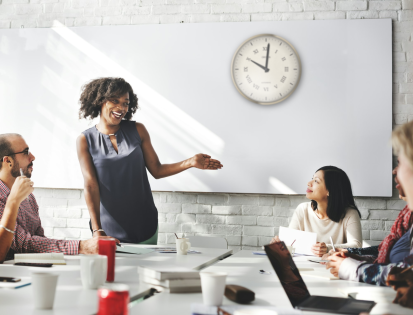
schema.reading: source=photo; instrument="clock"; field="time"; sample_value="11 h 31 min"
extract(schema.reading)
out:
10 h 01 min
